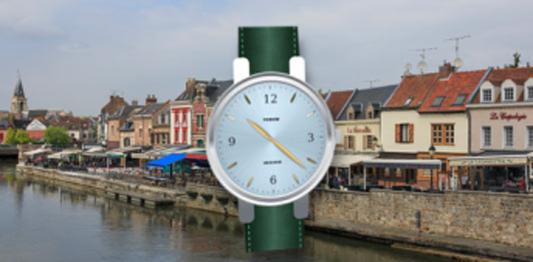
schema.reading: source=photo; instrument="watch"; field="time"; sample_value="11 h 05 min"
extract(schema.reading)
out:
10 h 22 min
